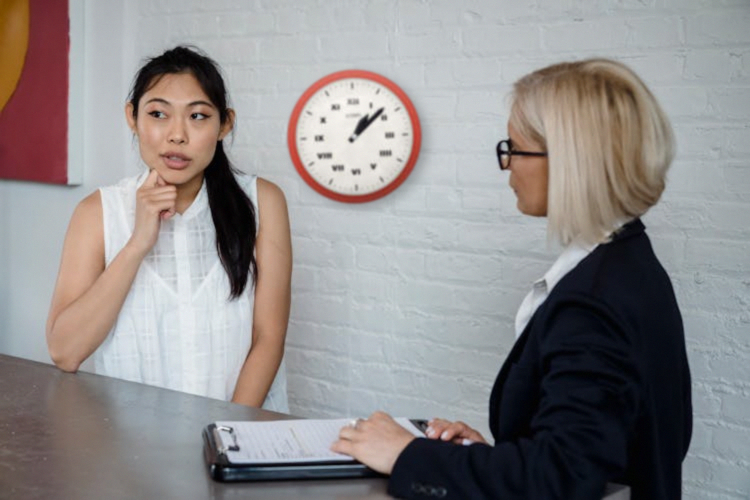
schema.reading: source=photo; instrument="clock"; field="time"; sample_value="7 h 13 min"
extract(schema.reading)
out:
1 h 08 min
